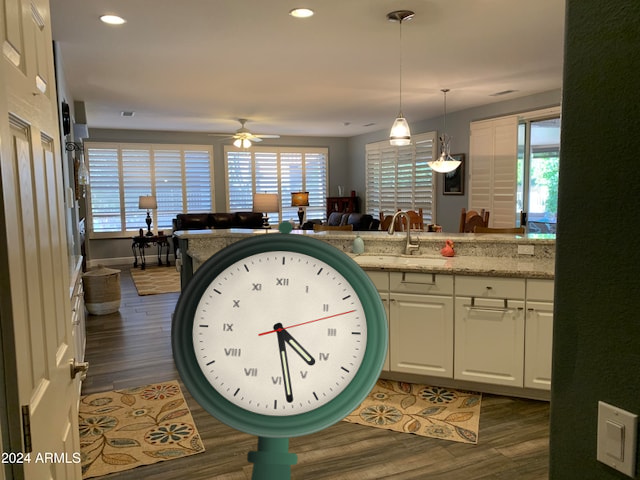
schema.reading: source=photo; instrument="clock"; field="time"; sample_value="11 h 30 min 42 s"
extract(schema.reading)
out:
4 h 28 min 12 s
